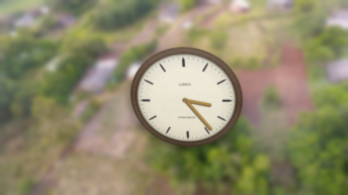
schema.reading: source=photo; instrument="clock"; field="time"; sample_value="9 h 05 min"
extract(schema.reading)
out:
3 h 24 min
